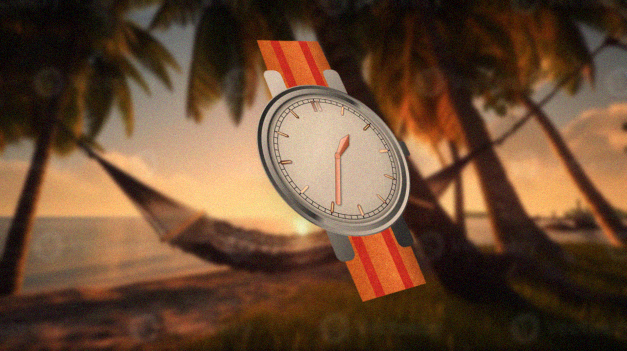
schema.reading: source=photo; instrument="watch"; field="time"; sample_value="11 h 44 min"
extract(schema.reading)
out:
1 h 34 min
